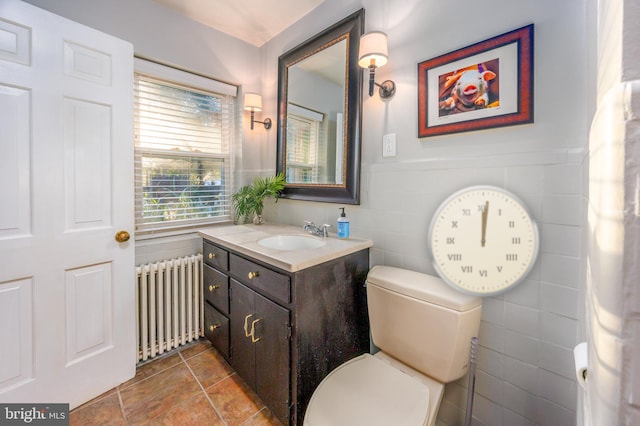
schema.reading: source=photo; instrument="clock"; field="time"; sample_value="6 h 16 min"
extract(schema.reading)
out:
12 h 01 min
